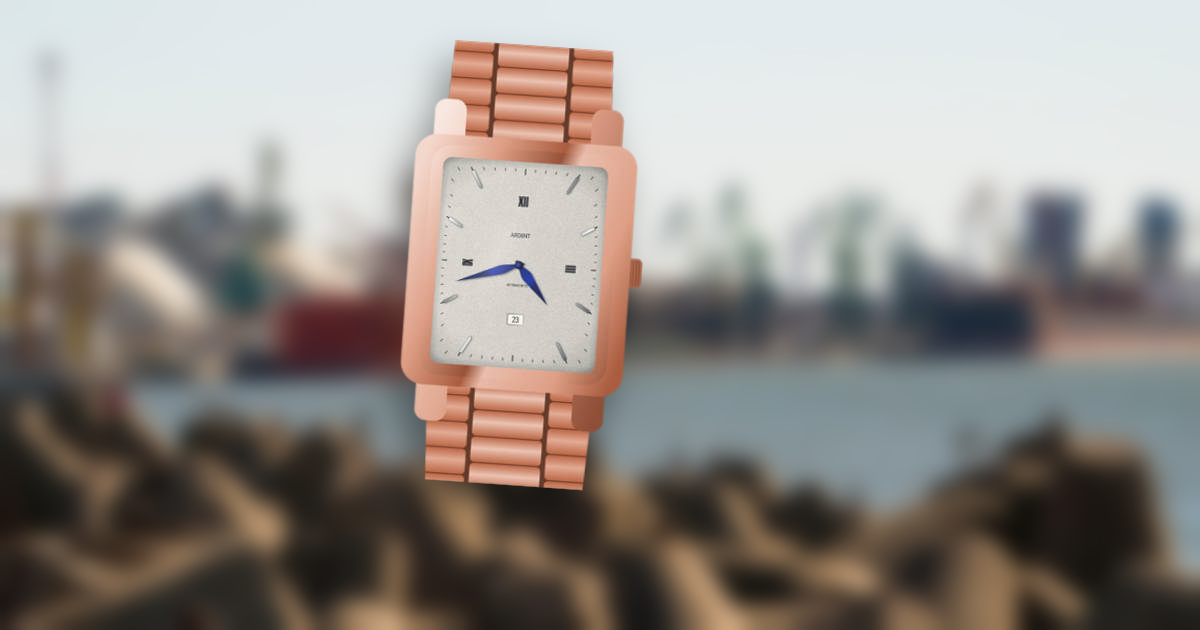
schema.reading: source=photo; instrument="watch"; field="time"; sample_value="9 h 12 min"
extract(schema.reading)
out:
4 h 42 min
